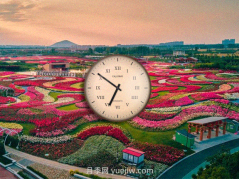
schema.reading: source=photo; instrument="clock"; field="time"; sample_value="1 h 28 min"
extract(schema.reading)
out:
6 h 51 min
